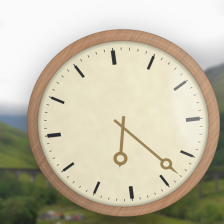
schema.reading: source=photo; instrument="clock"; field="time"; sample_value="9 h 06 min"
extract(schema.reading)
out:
6 h 23 min
